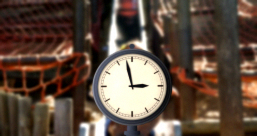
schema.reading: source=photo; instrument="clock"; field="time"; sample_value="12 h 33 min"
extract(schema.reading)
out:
2 h 58 min
